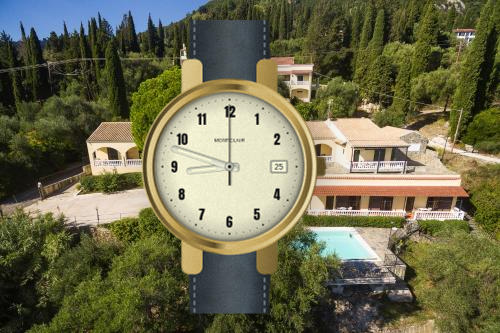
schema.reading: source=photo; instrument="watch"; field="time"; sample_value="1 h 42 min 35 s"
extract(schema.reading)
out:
8 h 48 min 00 s
